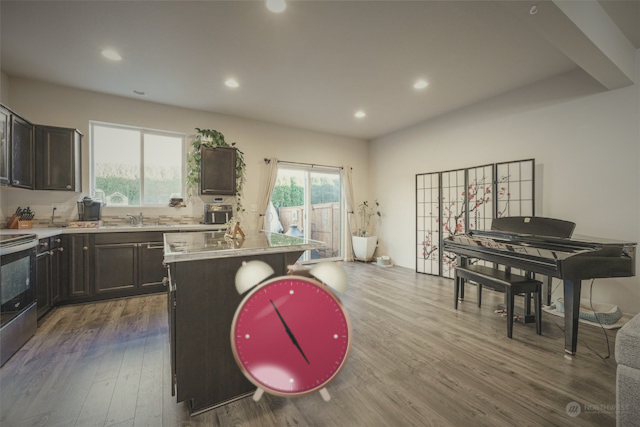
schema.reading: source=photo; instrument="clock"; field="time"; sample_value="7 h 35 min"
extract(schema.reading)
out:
4 h 55 min
